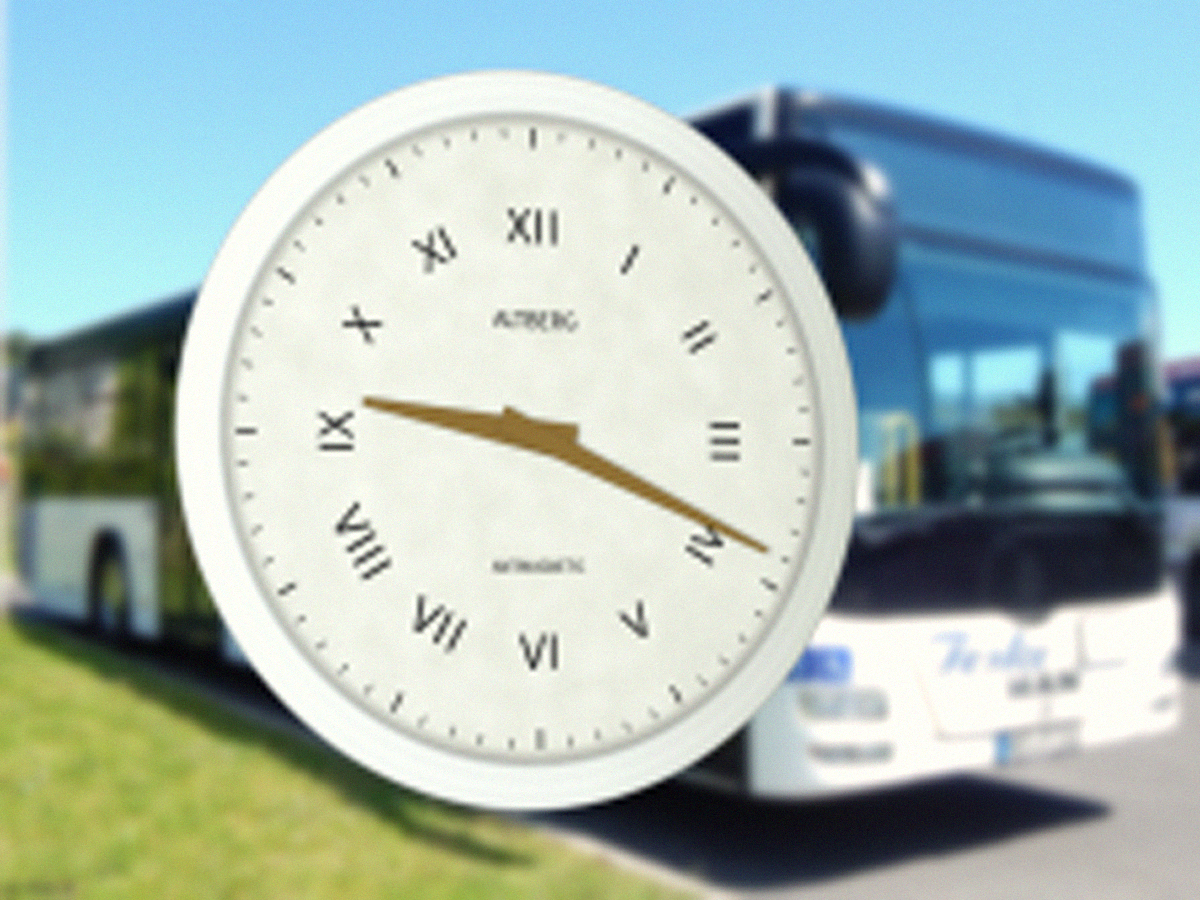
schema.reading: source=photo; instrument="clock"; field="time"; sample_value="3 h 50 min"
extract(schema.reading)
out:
9 h 19 min
